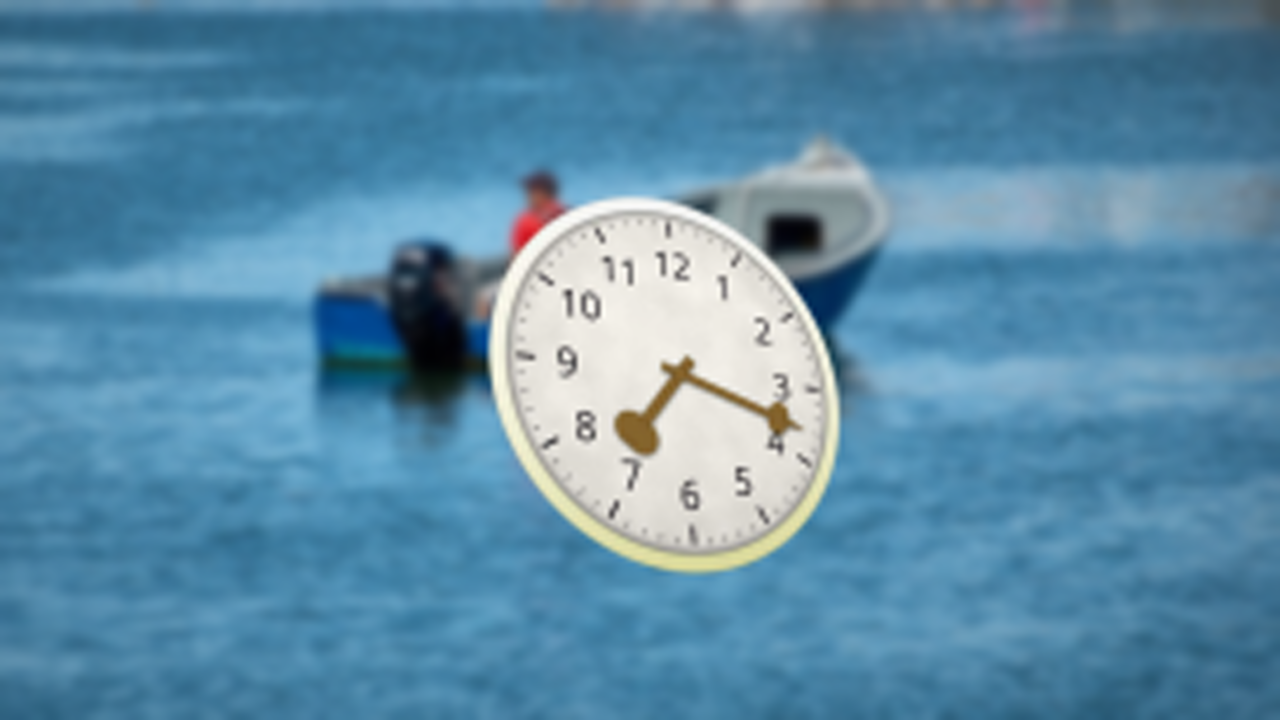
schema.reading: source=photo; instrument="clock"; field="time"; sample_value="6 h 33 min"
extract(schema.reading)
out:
7 h 18 min
